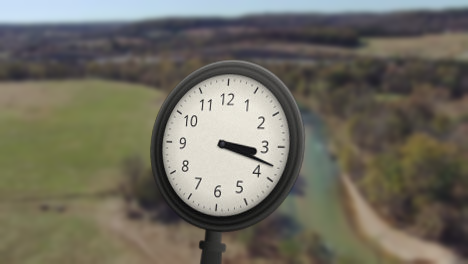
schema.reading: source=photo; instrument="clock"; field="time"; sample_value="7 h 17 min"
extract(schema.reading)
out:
3 h 18 min
